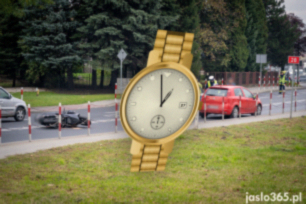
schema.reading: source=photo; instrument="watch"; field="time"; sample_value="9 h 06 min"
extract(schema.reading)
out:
12 h 58 min
